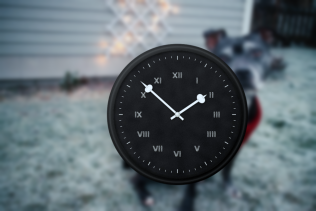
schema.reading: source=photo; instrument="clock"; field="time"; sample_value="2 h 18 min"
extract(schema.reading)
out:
1 h 52 min
